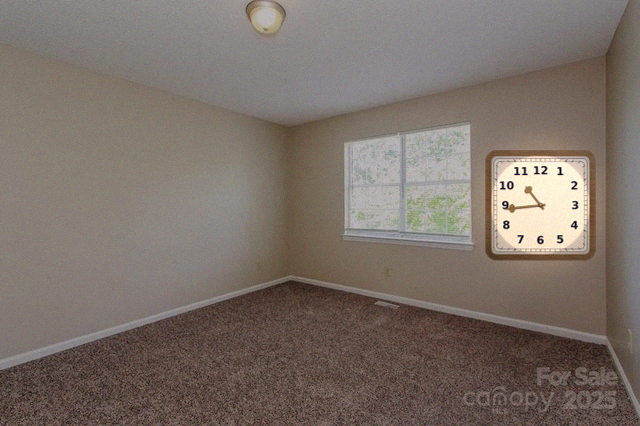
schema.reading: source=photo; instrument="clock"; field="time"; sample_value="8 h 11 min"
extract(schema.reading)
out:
10 h 44 min
